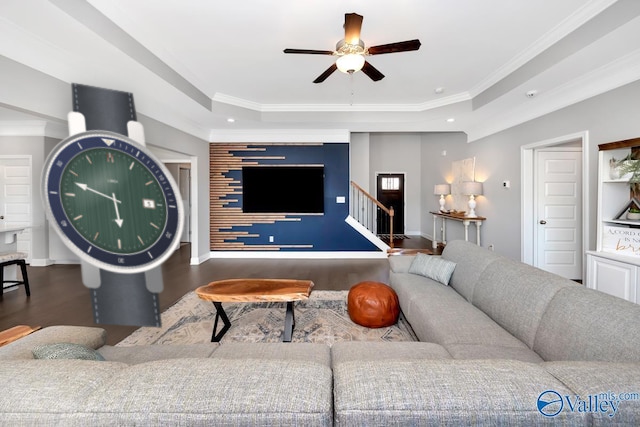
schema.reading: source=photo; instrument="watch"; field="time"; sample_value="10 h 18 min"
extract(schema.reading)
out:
5 h 48 min
